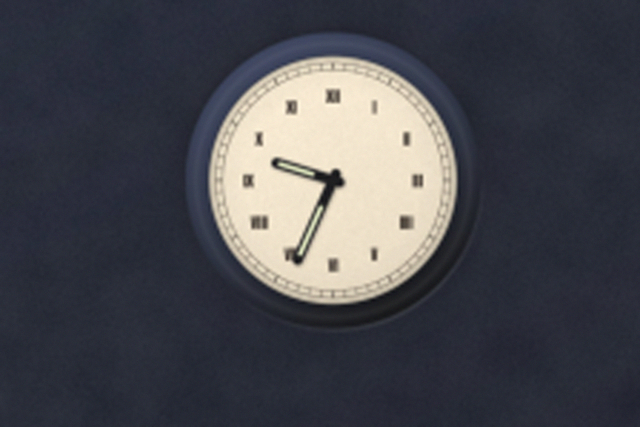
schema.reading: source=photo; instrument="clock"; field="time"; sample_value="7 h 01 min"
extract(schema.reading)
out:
9 h 34 min
